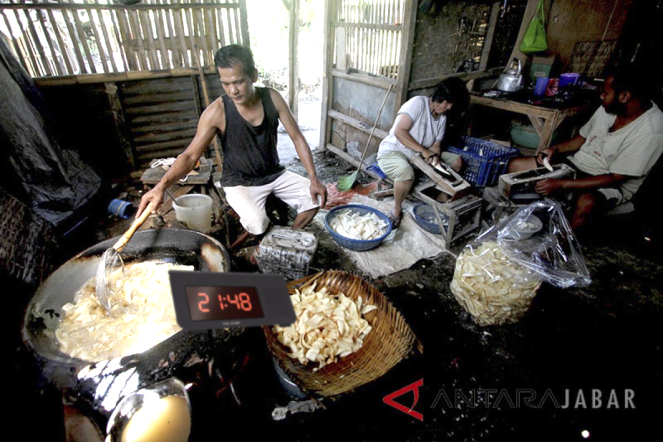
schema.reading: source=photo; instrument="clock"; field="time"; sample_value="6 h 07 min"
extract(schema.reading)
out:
21 h 48 min
